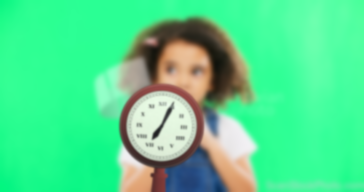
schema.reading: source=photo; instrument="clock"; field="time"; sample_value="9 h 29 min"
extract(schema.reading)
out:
7 h 04 min
